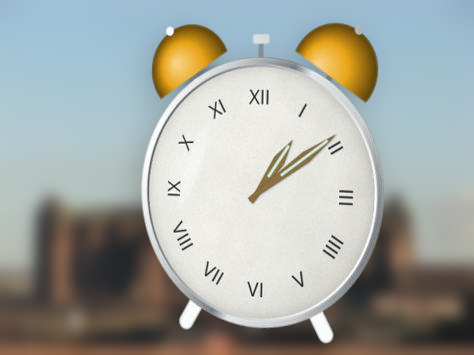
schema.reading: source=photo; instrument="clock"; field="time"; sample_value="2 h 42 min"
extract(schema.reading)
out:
1 h 09 min
